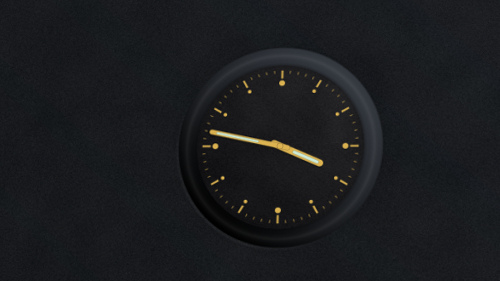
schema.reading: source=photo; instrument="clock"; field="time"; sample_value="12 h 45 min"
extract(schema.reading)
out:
3 h 47 min
